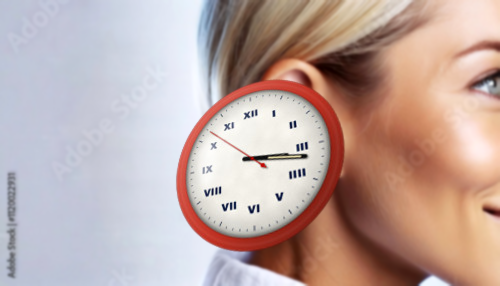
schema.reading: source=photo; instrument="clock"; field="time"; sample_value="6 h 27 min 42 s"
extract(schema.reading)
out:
3 h 16 min 52 s
